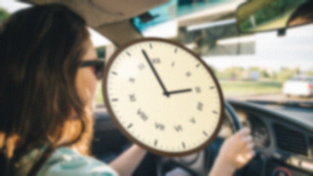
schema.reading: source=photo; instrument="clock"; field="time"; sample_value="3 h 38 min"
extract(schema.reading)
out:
2 h 58 min
